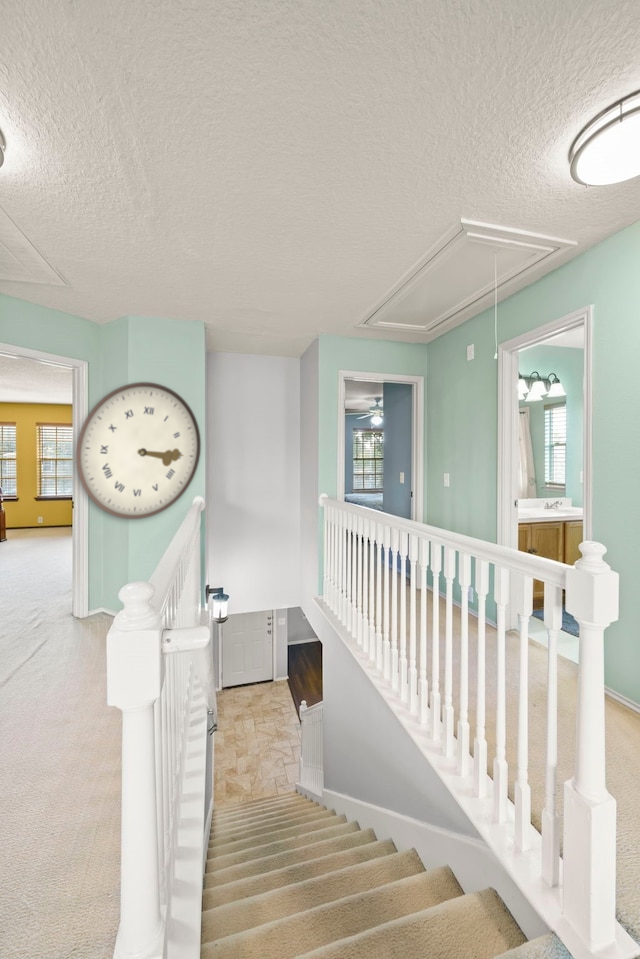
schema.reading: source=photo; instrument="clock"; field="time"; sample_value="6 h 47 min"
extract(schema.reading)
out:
3 h 15 min
